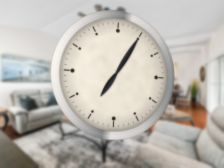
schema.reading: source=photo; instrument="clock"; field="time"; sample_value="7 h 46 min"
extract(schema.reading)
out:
7 h 05 min
